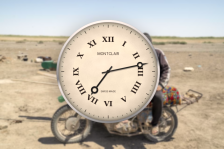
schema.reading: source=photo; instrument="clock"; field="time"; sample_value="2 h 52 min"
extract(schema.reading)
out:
7 h 13 min
